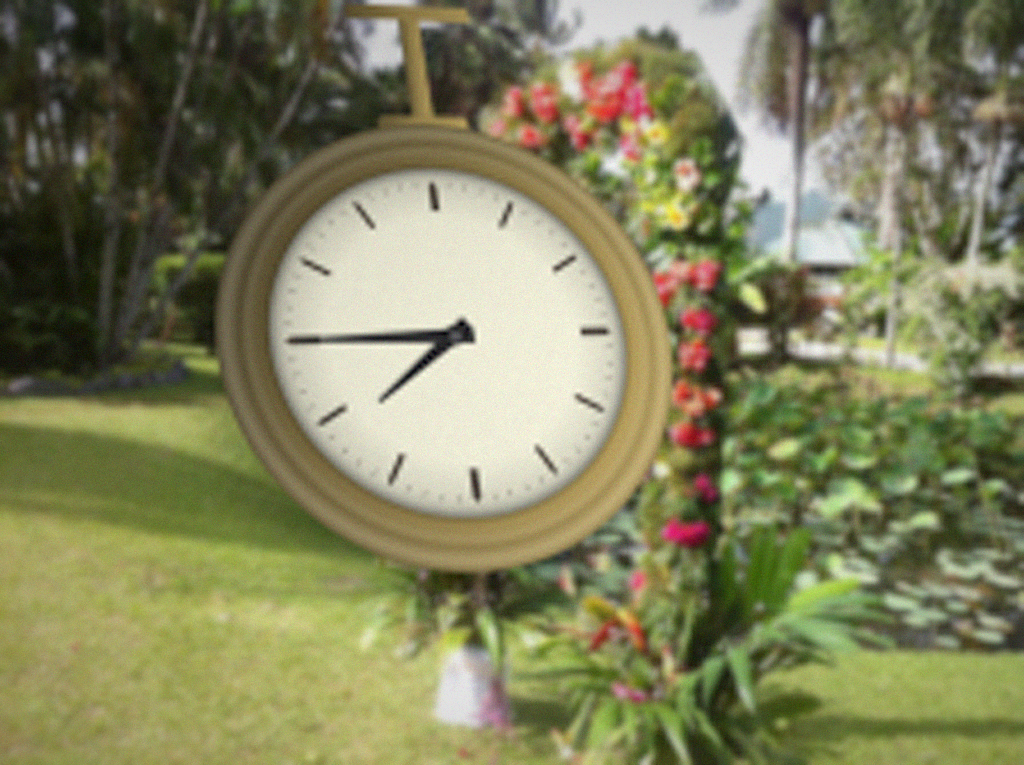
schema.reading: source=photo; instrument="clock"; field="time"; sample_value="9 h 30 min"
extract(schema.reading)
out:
7 h 45 min
